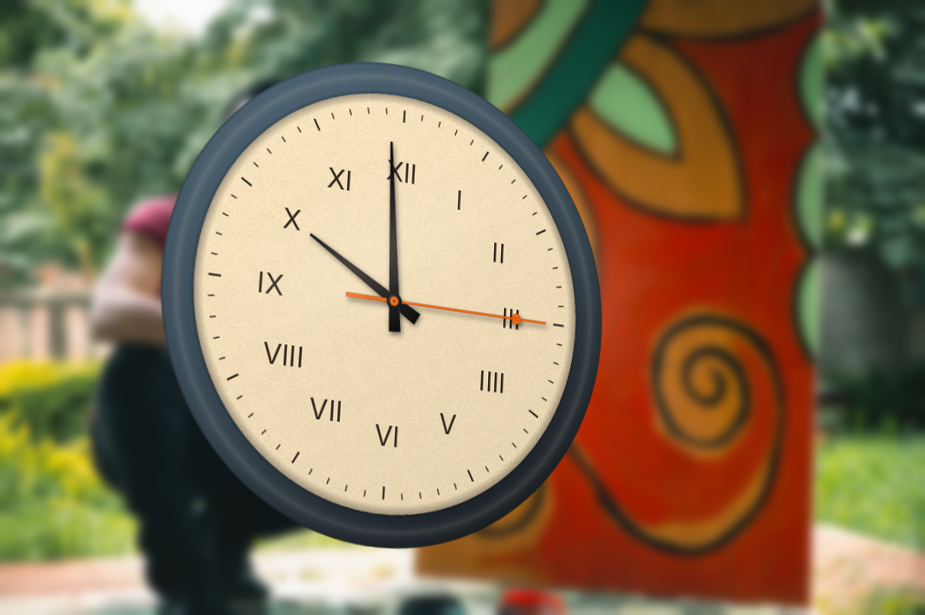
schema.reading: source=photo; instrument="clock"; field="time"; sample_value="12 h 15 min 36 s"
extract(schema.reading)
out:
9 h 59 min 15 s
